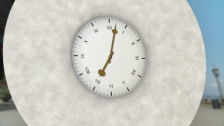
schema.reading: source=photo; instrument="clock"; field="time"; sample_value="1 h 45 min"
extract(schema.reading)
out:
7 h 02 min
